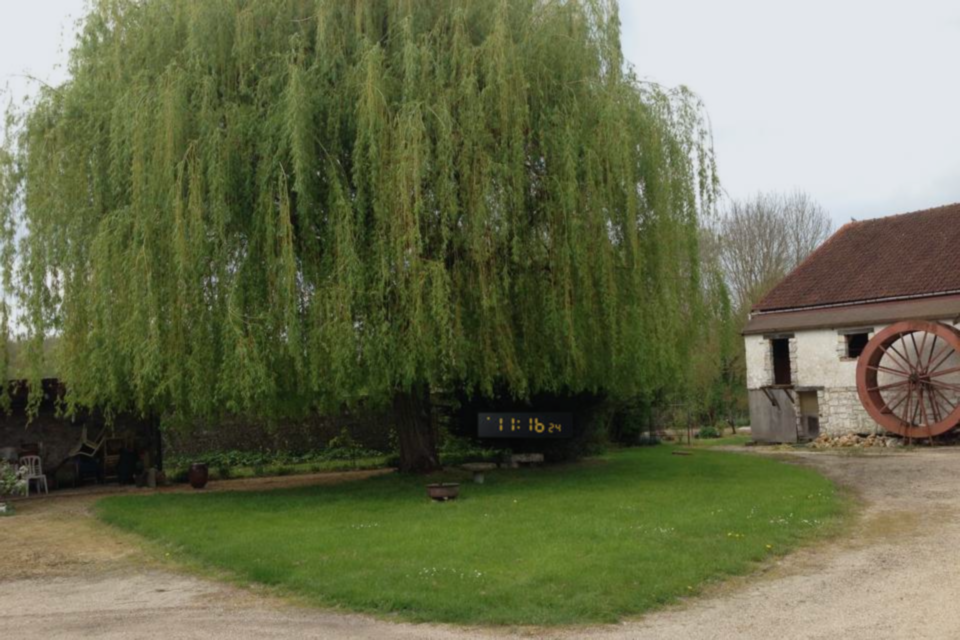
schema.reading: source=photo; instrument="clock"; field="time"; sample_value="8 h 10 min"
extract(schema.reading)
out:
11 h 16 min
